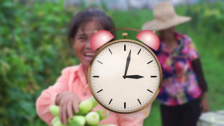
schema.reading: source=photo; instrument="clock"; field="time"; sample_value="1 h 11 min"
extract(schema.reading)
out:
3 h 02 min
